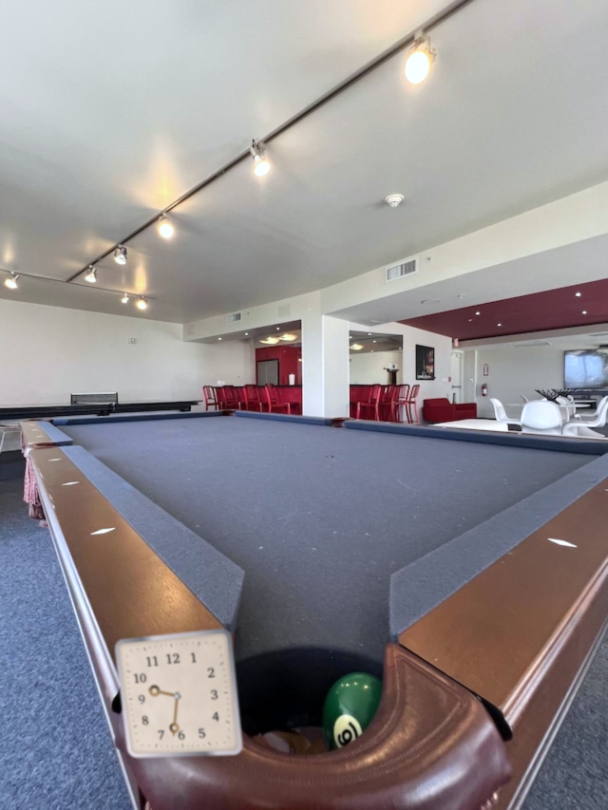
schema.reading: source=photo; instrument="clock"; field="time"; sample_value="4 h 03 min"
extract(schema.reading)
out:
9 h 32 min
